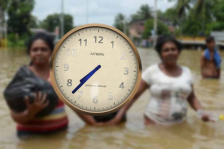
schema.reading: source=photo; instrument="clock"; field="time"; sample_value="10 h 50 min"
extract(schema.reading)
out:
7 h 37 min
